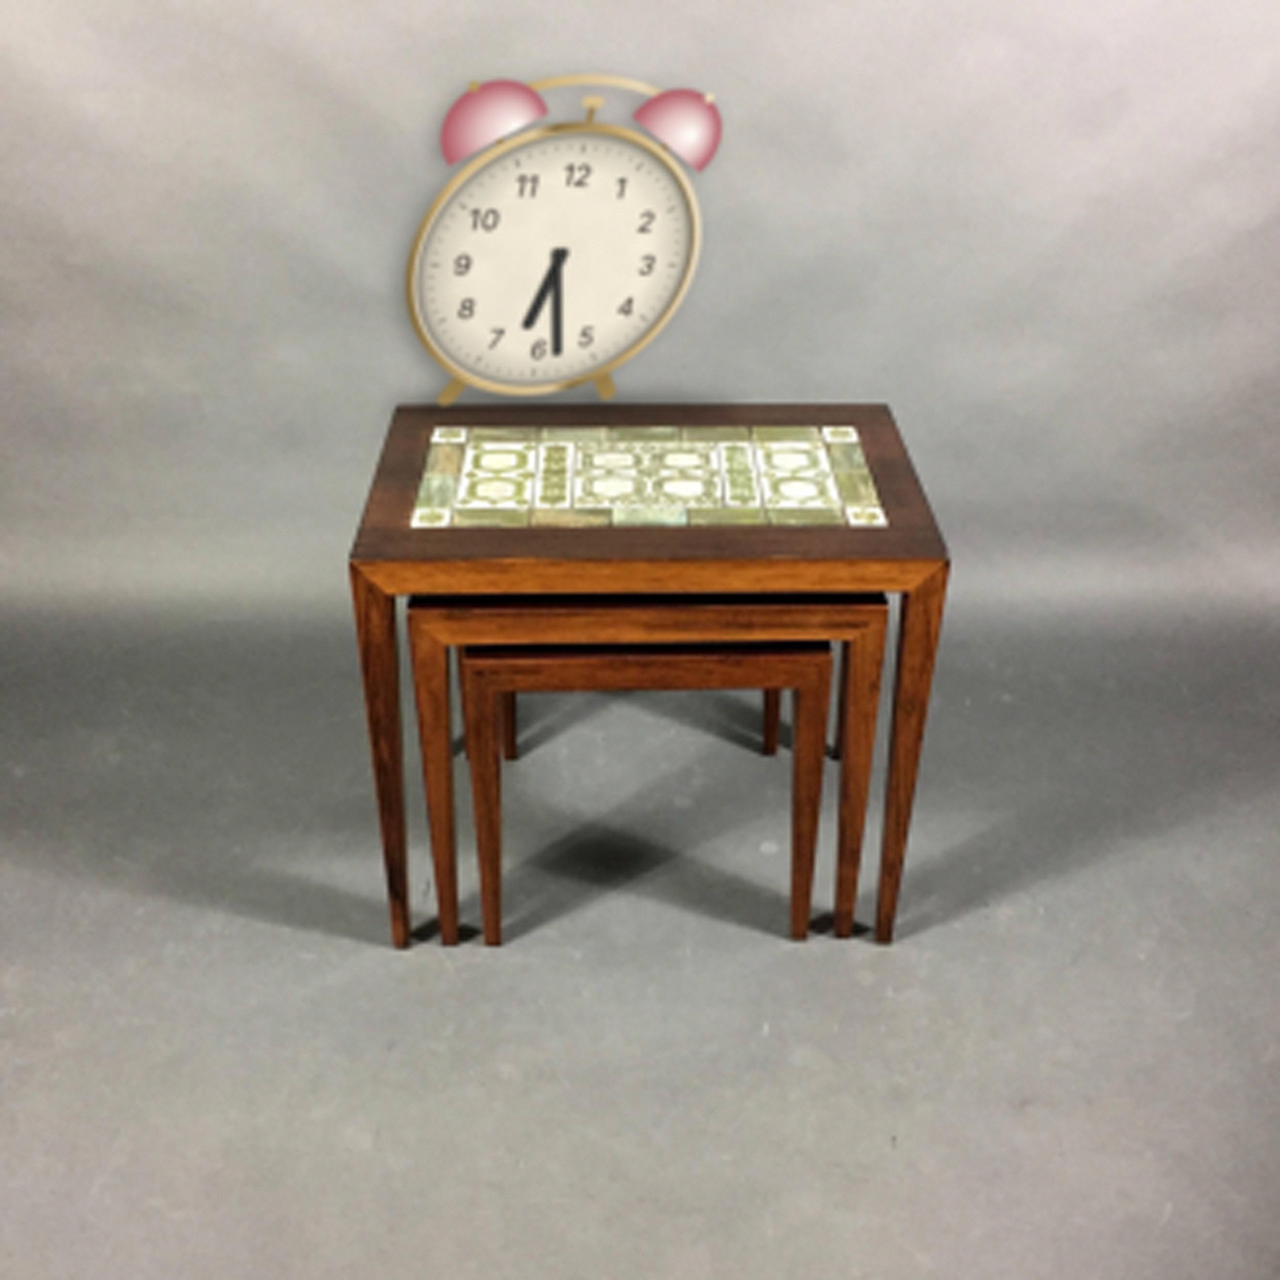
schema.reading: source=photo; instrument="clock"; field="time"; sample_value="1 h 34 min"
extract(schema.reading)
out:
6 h 28 min
